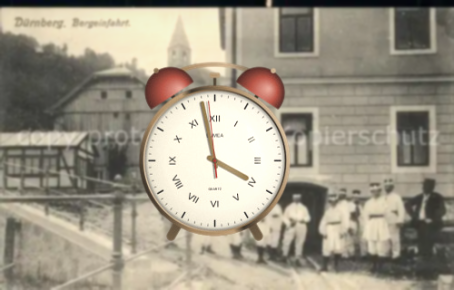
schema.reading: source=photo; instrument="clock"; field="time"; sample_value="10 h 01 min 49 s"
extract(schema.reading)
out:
3 h 57 min 59 s
